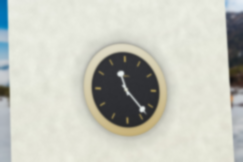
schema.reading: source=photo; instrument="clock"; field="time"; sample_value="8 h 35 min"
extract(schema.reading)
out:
11 h 23 min
